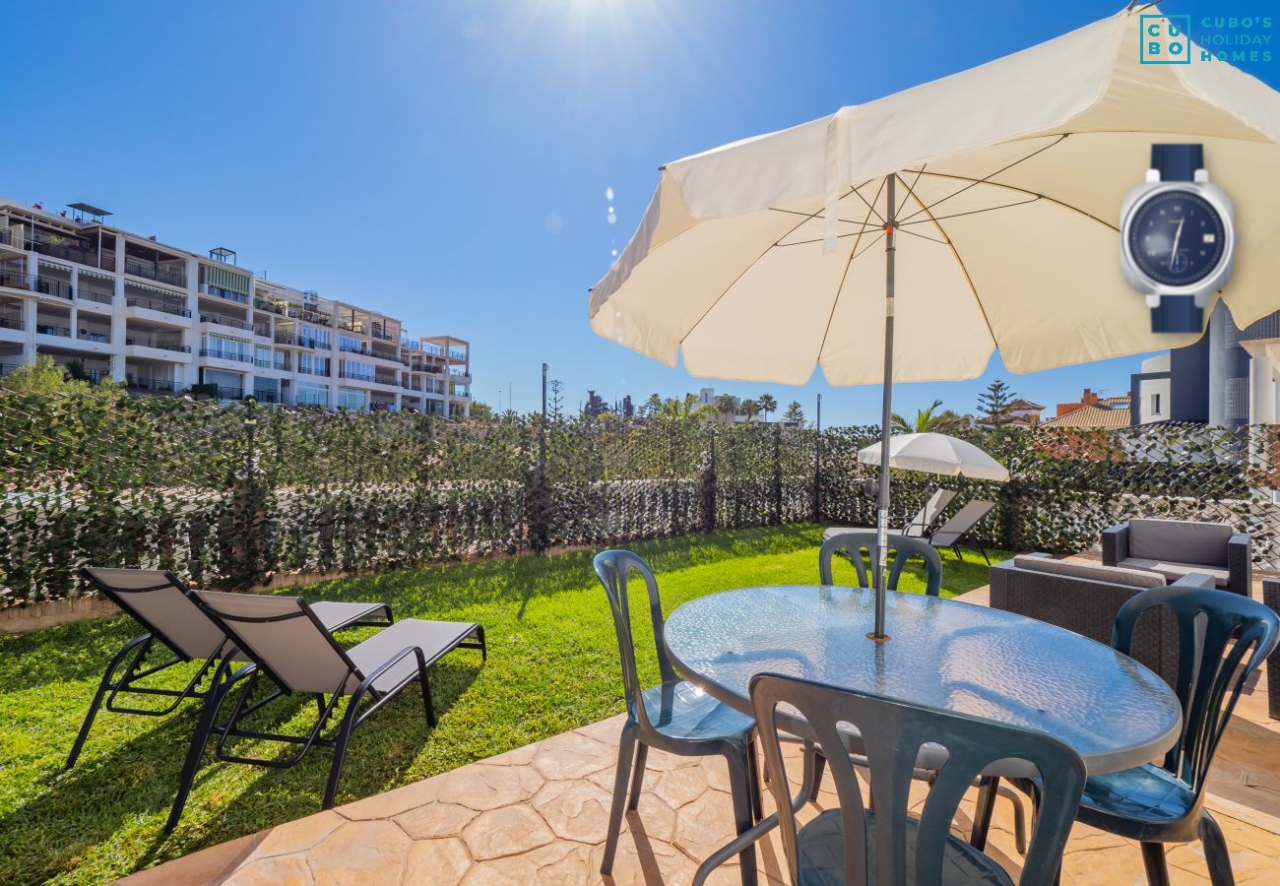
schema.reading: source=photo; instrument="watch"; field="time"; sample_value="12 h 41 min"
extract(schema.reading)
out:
12 h 32 min
